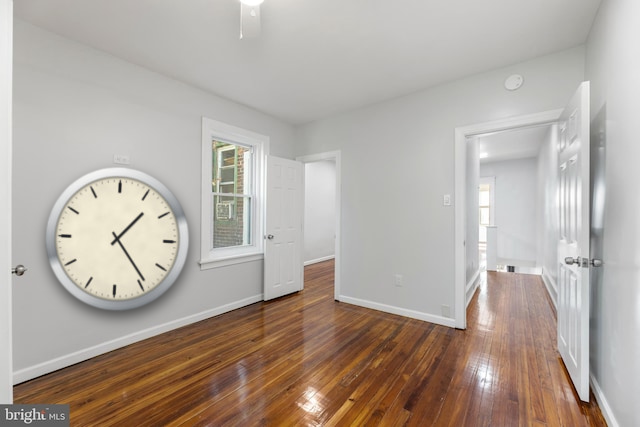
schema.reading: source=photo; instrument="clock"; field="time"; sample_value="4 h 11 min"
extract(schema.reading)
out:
1 h 24 min
